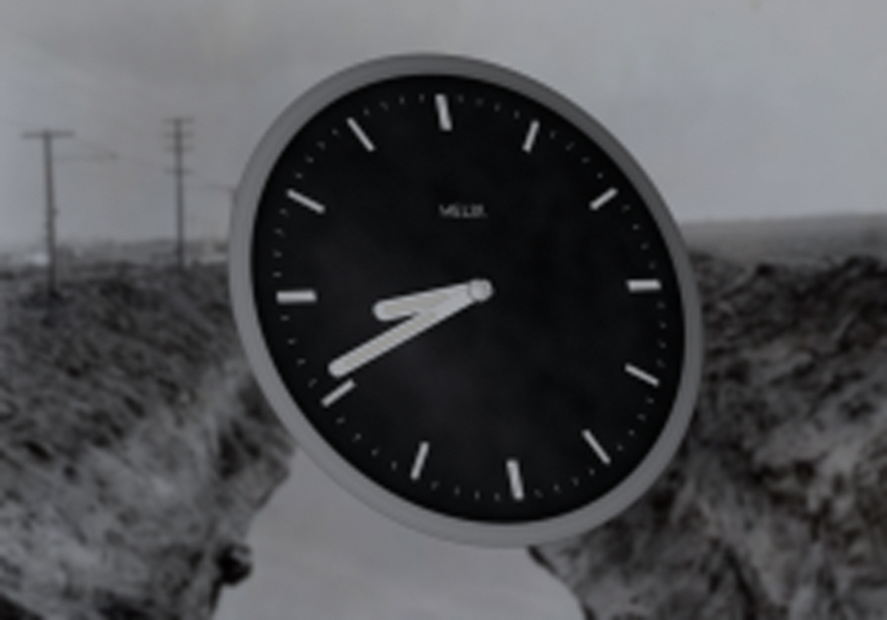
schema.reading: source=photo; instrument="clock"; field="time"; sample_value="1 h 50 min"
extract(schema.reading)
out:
8 h 41 min
